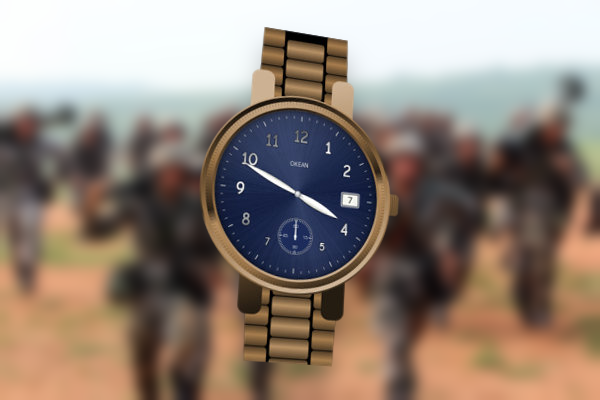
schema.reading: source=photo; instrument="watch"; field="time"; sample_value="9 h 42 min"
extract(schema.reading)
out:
3 h 49 min
